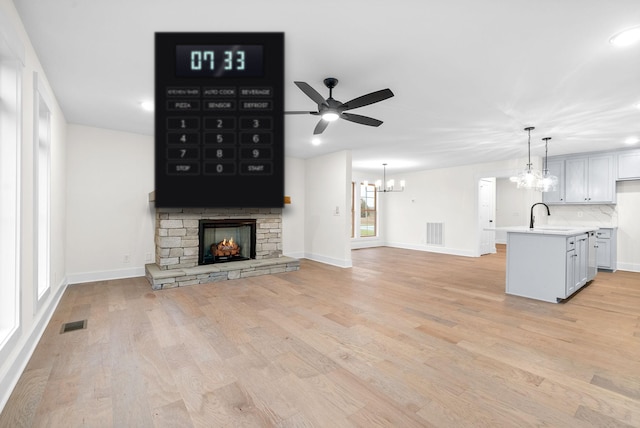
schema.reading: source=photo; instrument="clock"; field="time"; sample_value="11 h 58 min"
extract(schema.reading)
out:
7 h 33 min
